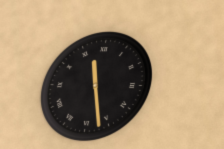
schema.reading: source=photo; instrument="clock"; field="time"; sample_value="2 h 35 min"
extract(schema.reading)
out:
11 h 27 min
